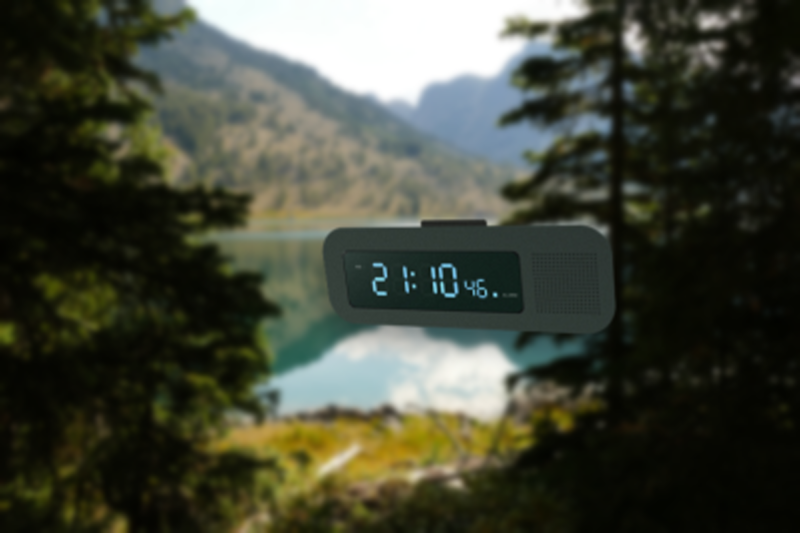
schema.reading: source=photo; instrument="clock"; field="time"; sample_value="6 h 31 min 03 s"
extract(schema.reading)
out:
21 h 10 min 46 s
